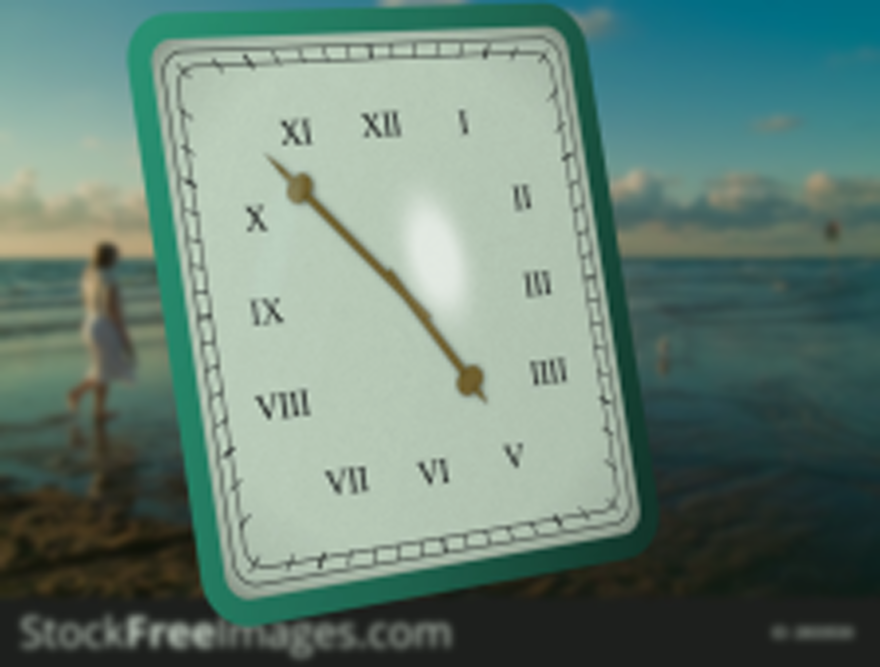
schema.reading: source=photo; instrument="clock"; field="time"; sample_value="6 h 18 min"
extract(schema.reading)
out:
4 h 53 min
